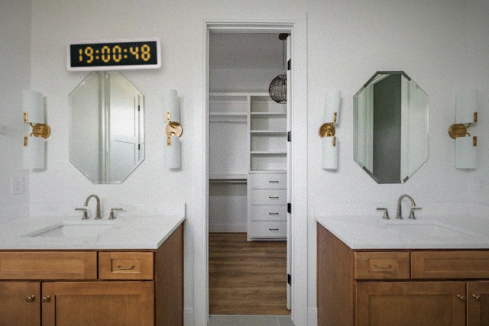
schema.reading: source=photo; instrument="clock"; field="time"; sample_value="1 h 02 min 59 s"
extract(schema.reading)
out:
19 h 00 min 48 s
